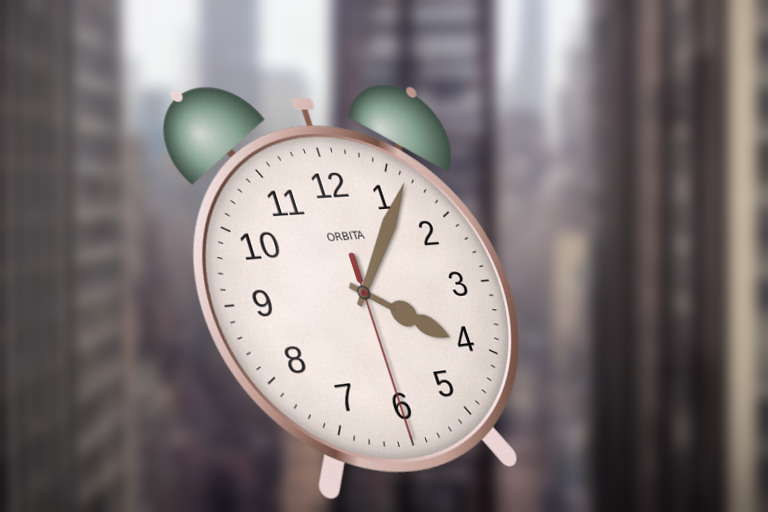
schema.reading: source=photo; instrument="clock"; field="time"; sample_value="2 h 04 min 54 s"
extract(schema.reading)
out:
4 h 06 min 30 s
